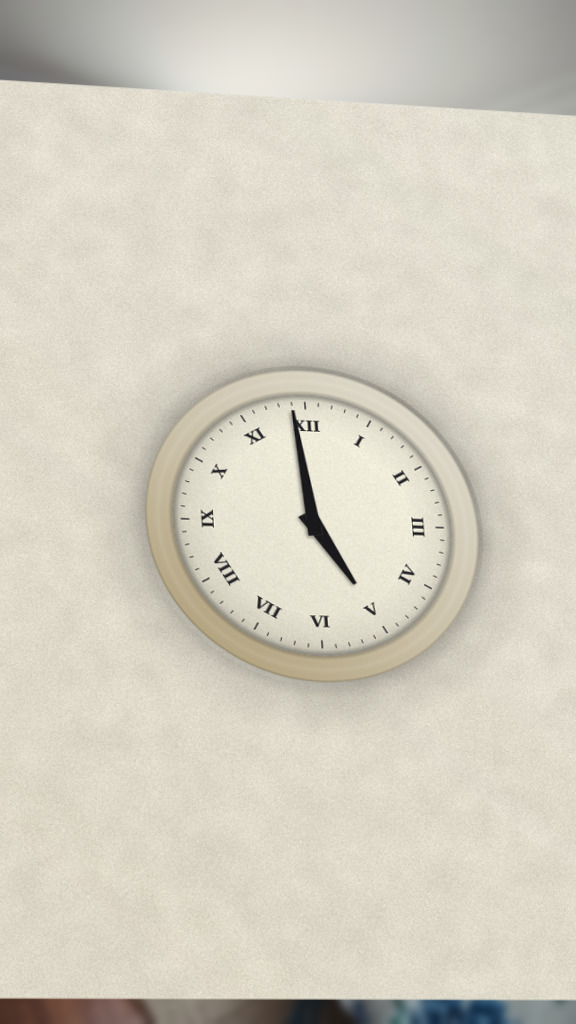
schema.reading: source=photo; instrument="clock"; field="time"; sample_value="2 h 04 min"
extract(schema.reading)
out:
4 h 59 min
